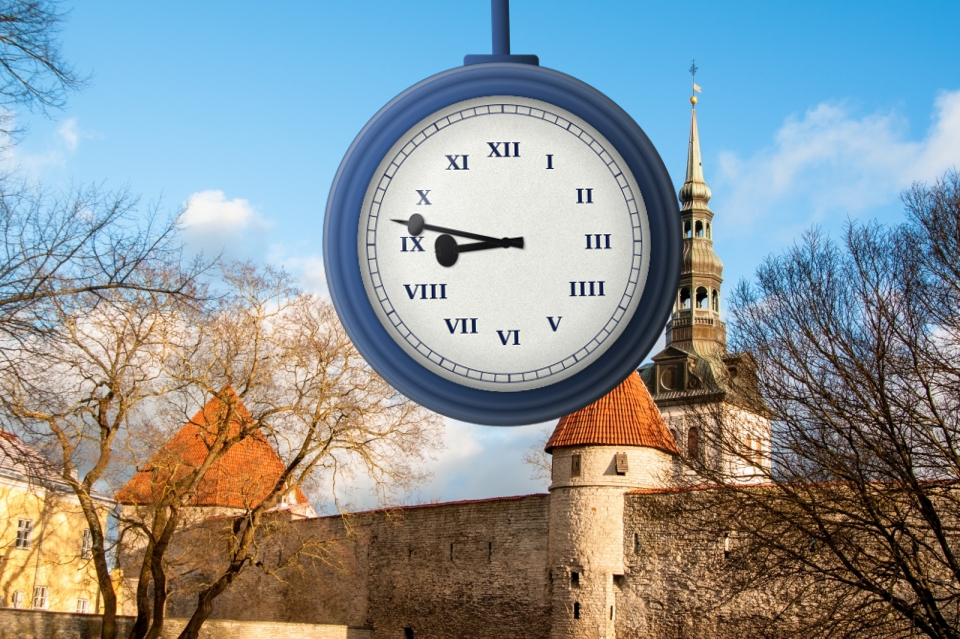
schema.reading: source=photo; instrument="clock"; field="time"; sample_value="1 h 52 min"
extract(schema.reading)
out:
8 h 47 min
